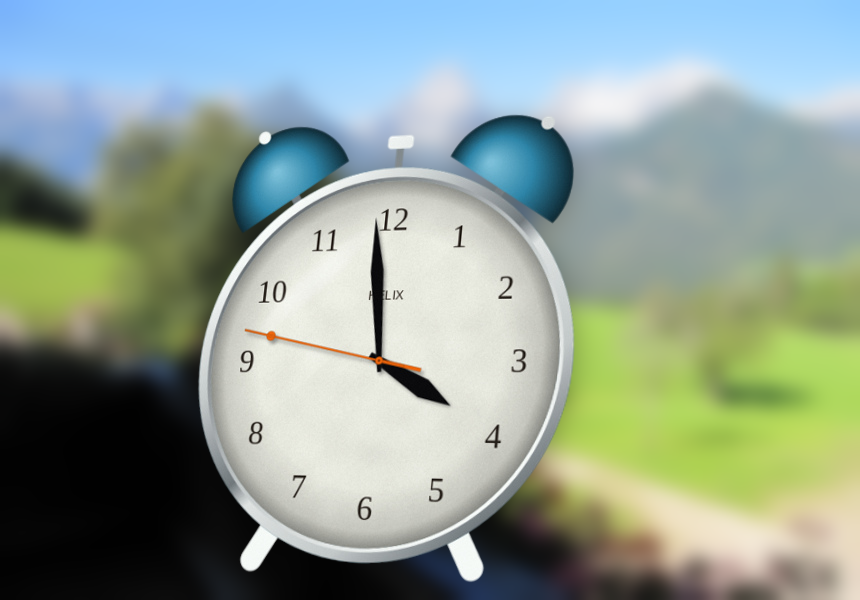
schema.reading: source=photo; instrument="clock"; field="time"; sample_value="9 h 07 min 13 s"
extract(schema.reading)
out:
3 h 58 min 47 s
